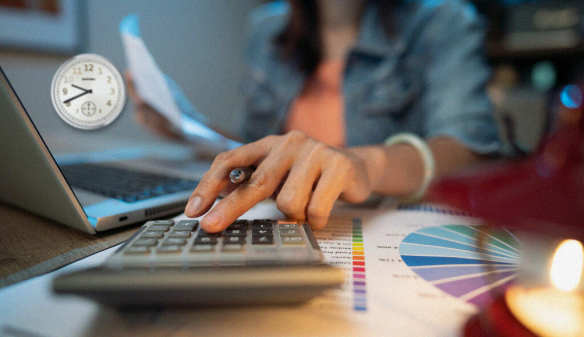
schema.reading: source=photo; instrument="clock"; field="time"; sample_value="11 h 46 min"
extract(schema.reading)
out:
9 h 41 min
